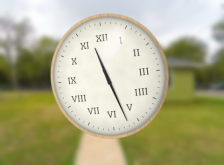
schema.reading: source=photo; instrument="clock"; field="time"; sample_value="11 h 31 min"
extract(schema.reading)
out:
11 h 27 min
